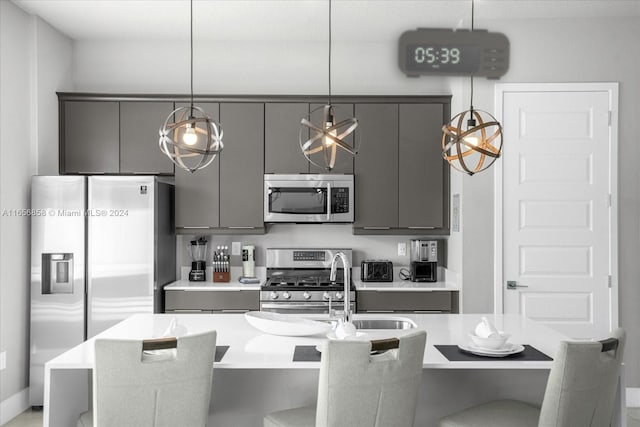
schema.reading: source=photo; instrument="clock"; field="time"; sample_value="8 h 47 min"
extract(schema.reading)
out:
5 h 39 min
